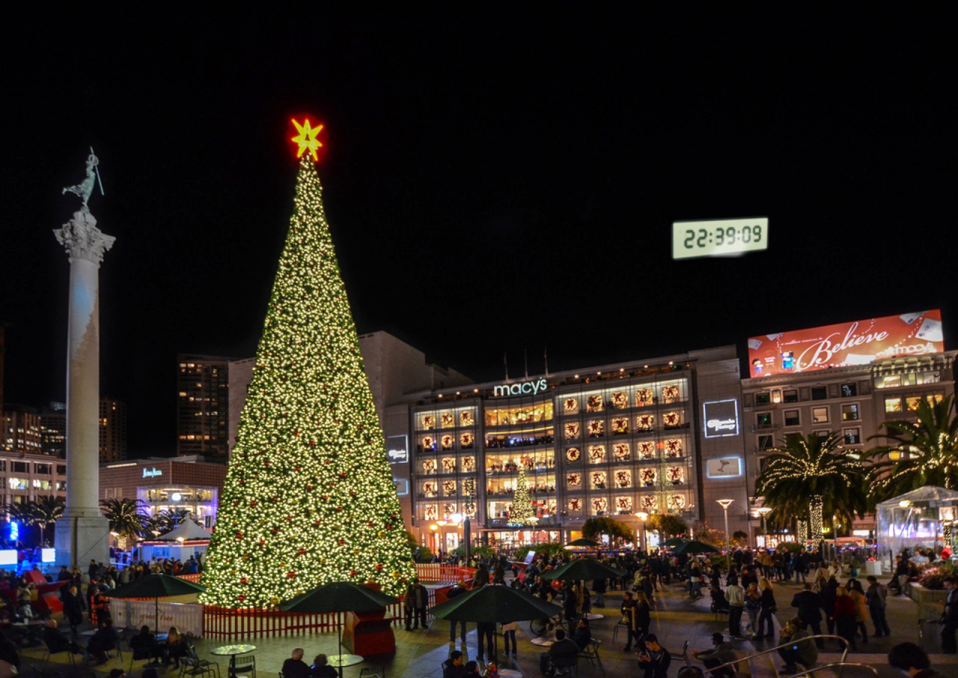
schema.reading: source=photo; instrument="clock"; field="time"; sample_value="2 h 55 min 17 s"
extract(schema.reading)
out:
22 h 39 min 09 s
